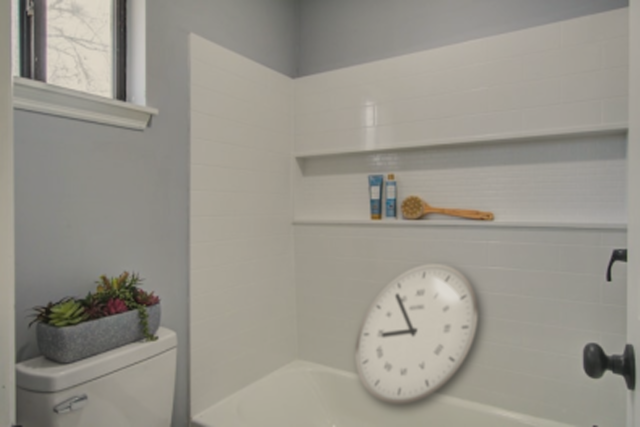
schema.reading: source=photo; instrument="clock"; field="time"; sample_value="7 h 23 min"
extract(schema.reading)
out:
8 h 54 min
